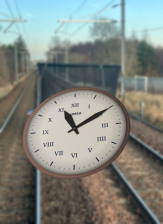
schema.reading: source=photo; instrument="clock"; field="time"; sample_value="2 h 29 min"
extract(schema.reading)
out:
11 h 10 min
